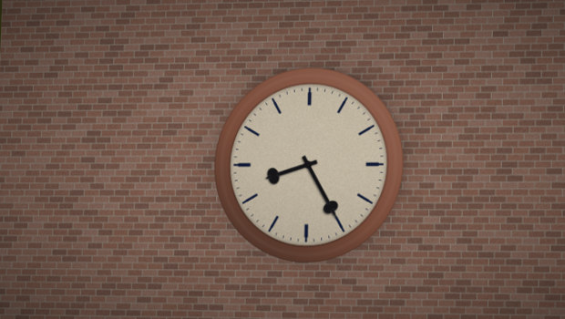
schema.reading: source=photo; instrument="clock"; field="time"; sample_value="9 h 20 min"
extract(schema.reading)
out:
8 h 25 min
